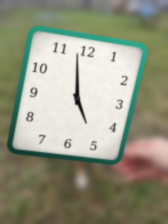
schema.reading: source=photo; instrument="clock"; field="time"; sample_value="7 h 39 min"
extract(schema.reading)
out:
4 h 58 min
